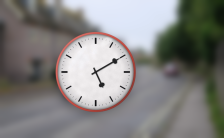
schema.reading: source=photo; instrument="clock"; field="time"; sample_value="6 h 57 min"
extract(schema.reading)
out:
5 h 10 min
